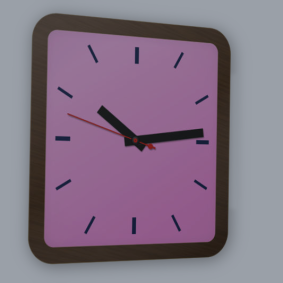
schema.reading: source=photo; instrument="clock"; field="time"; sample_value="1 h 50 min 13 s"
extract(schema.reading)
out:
10 h 13 min 48 s
